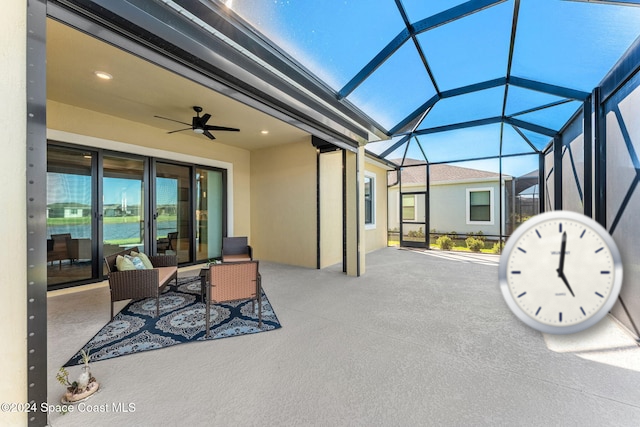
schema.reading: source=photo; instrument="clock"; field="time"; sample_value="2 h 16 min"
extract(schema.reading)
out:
5 h 01 min
